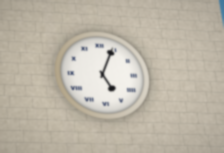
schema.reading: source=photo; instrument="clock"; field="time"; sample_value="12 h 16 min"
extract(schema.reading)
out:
5 h 04 min
